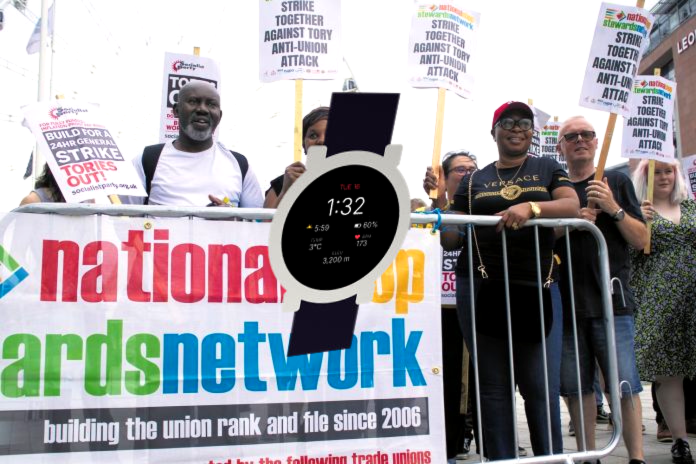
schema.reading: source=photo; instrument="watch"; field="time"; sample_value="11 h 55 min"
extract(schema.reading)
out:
1 h 32 min
